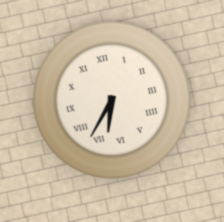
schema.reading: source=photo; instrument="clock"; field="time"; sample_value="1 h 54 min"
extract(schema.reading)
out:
6 h 37 min
